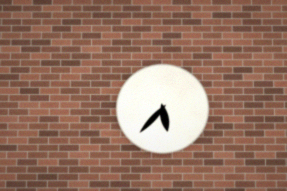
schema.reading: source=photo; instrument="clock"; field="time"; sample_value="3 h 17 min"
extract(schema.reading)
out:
5 h 37 min
